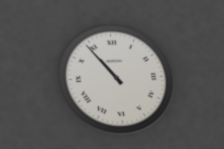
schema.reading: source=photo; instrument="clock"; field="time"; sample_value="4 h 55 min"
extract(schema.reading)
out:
10 h 54 min
